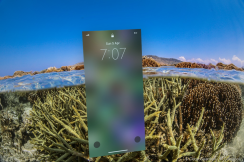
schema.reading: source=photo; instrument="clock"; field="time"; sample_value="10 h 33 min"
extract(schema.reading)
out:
7 h 07 min
